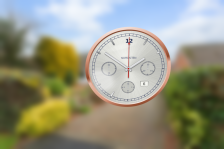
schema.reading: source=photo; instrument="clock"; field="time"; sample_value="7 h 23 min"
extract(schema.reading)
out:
1 h 51 min
